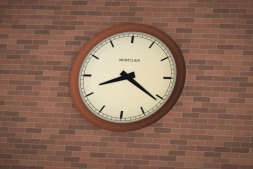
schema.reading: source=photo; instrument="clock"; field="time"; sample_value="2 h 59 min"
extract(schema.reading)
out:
8 h 21 min
